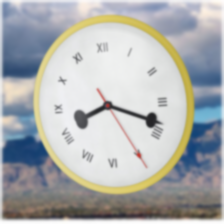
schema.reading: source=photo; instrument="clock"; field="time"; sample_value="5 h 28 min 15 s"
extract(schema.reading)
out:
8 h 18 min 25 s
